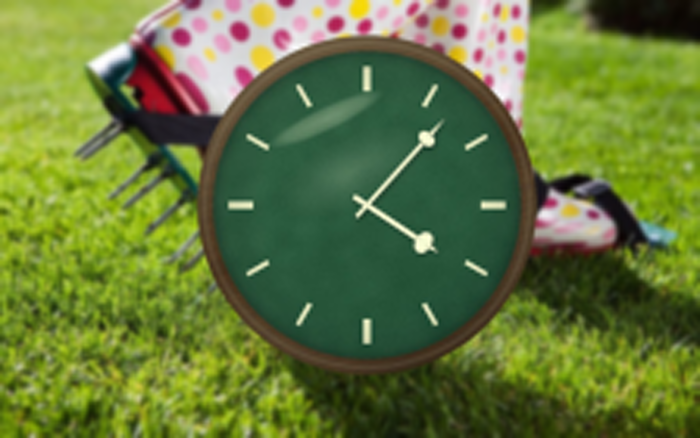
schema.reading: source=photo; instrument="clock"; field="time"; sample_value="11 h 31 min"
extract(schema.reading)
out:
4 h 07 min
